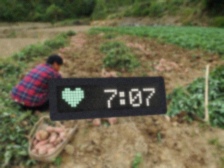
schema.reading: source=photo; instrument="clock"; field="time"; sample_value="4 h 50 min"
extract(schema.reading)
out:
7 h 07 min
